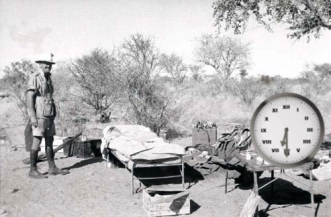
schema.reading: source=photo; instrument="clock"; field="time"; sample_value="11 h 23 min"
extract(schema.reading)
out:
6 h 30 min
